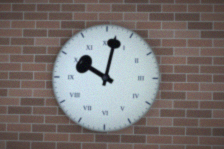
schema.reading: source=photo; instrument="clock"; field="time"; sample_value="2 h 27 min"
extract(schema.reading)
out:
10 h 02 min
